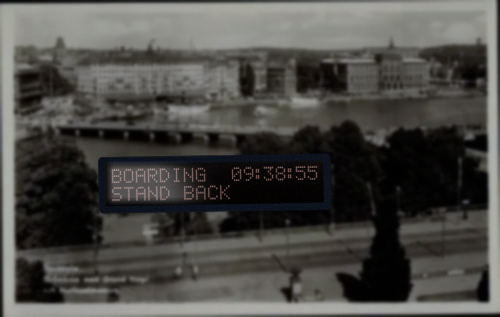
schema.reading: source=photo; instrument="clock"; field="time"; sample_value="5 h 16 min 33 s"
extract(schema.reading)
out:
9 h 38 min 55 s
